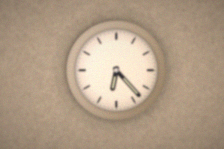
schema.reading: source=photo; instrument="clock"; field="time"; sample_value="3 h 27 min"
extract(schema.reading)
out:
6 h 23 min
